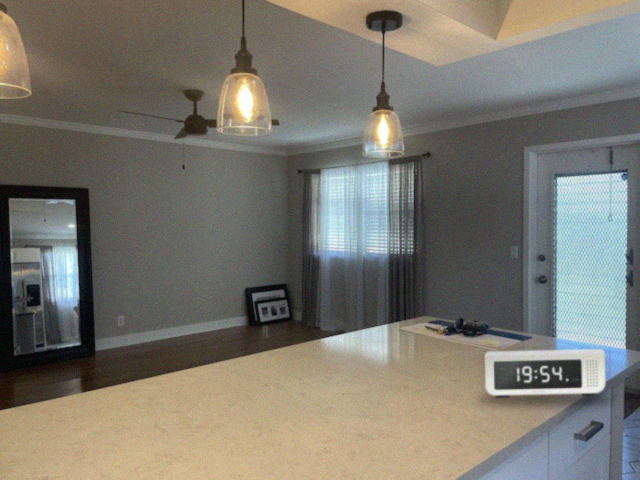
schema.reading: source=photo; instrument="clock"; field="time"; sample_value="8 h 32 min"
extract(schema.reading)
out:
19 h 54 min
